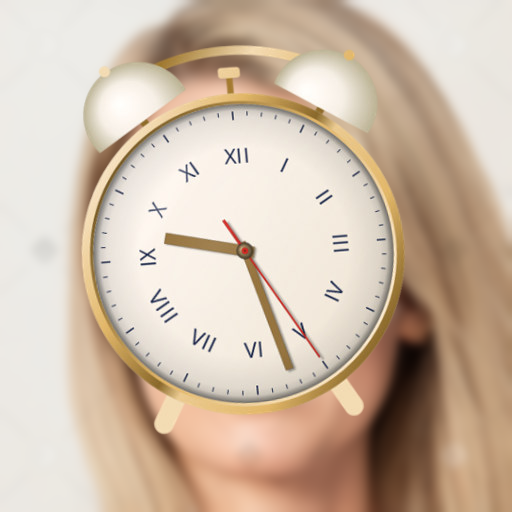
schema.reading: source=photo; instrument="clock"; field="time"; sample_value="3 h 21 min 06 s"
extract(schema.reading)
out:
9 h 27 min 25 s
